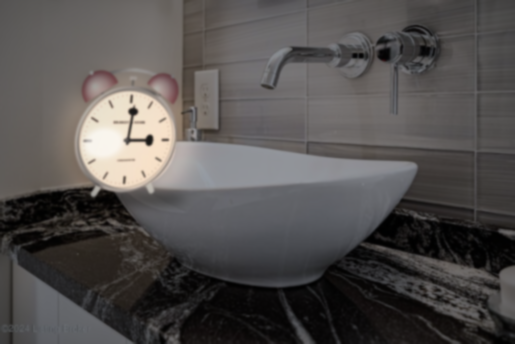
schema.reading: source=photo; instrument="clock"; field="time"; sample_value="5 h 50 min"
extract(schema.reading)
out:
3 h 01 min
